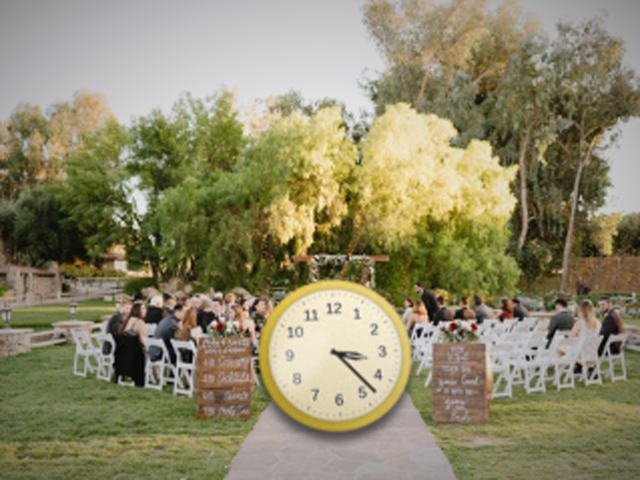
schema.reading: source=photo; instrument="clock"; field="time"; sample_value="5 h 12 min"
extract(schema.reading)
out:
3 h 23 min
